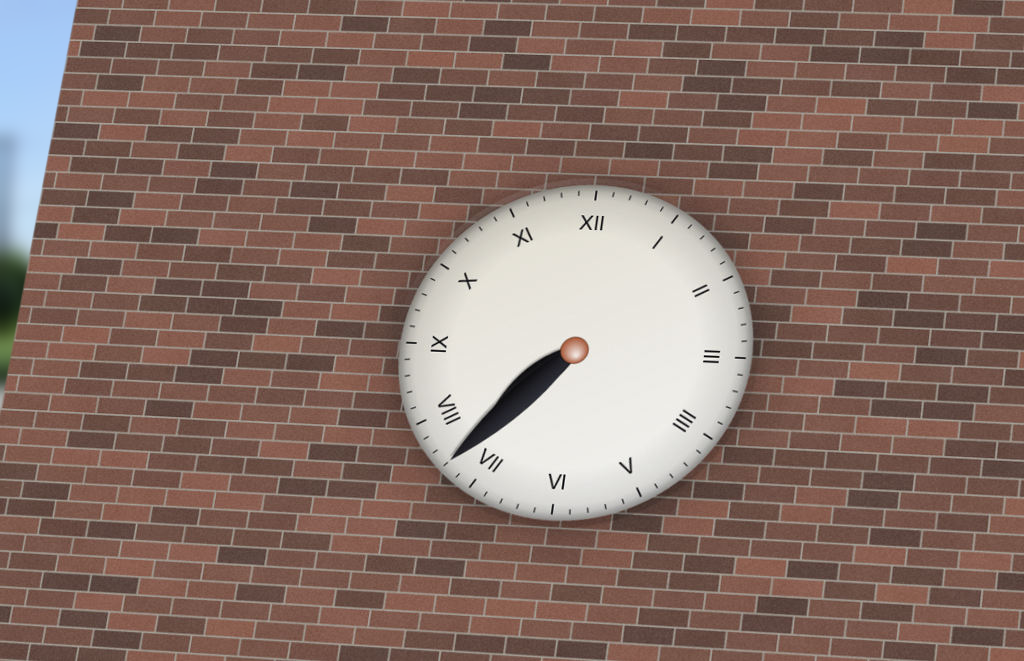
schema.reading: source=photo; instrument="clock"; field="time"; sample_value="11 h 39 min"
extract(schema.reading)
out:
7 h 37 min
